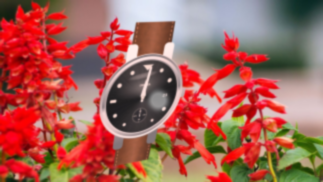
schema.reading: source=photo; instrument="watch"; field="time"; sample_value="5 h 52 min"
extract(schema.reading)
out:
12 h 01 min
